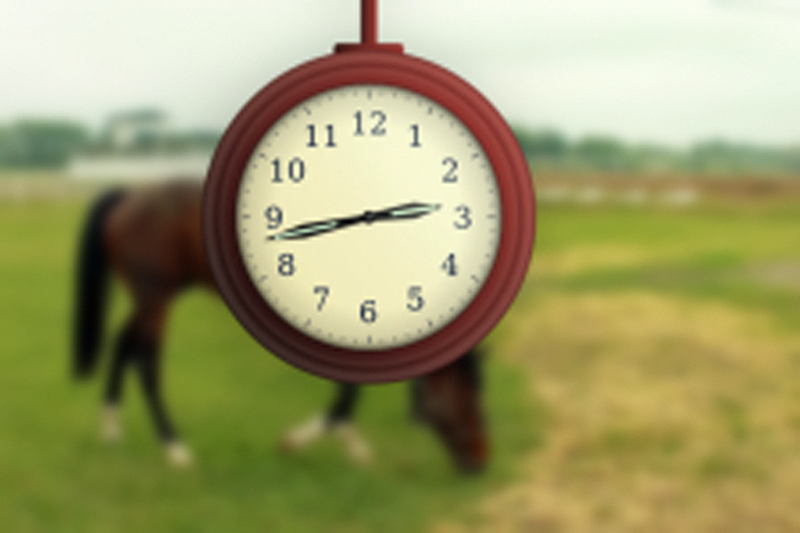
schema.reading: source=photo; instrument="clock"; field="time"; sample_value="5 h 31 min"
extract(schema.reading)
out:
2 h 43 min
